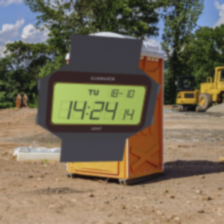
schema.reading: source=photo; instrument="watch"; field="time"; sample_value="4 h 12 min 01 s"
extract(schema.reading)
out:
14 h 24 min 14 s
